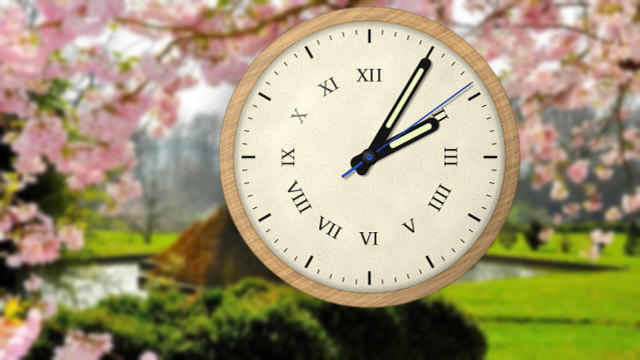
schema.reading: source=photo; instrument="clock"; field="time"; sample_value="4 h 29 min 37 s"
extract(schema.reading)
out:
2 h 05 min 09 s
